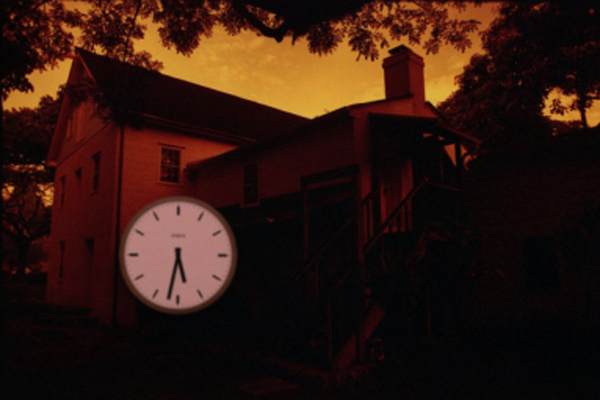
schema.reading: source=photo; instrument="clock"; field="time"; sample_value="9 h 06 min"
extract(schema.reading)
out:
5 h 32 min
